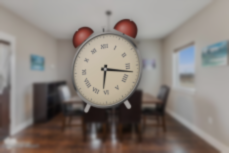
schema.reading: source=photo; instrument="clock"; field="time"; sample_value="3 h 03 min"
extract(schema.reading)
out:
6 h 17 min
